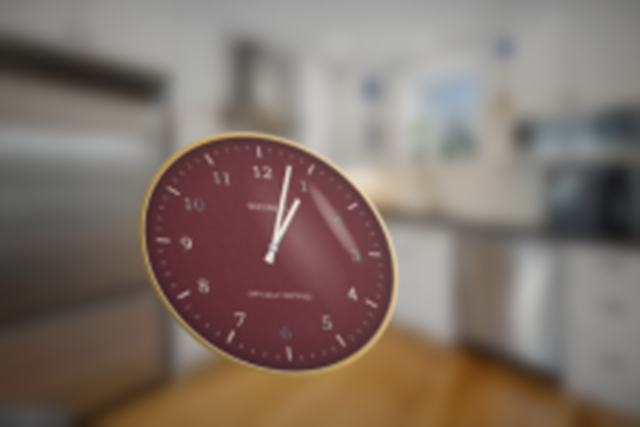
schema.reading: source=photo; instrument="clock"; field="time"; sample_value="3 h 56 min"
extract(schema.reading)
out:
1 h 03 min
